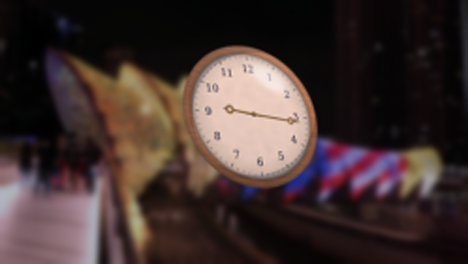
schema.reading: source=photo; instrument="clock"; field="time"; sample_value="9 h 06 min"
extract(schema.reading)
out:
9 h 16 min
